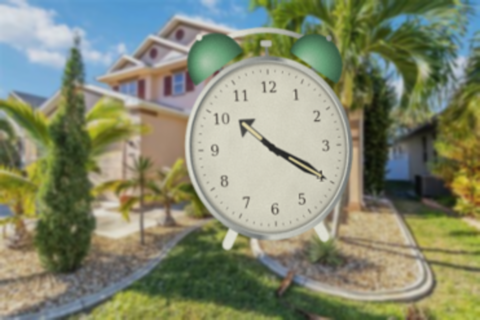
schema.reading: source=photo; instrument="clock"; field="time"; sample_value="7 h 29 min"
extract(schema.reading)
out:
10 h 20 min
